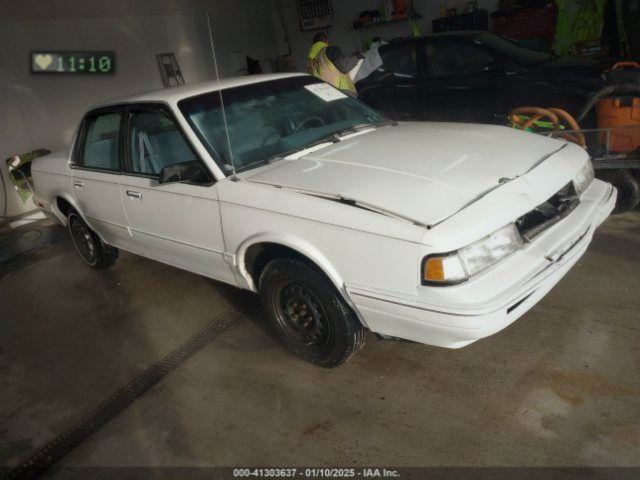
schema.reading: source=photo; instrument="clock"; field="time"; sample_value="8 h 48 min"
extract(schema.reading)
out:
11 h 10 min
